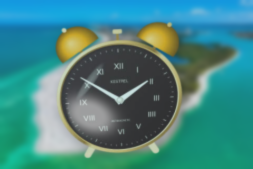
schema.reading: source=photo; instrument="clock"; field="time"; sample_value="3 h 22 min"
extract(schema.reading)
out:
1 h 51 min
